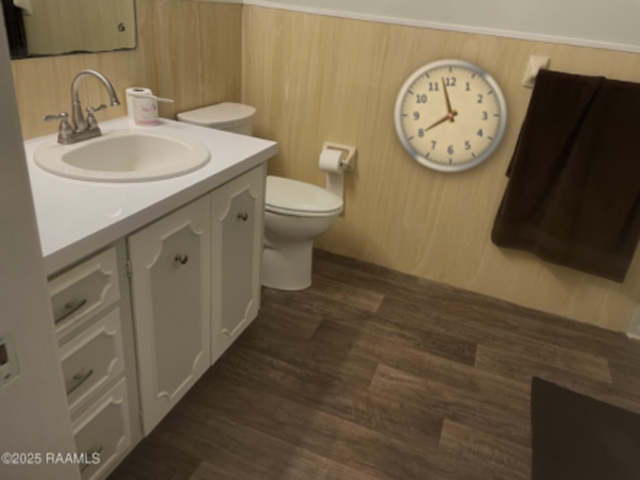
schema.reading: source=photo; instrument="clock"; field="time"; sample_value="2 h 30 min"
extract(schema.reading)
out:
7 h 58 min
